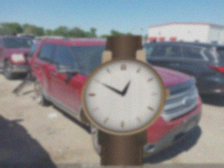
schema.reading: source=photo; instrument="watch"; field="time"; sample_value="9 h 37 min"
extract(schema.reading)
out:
12 h 50 min
